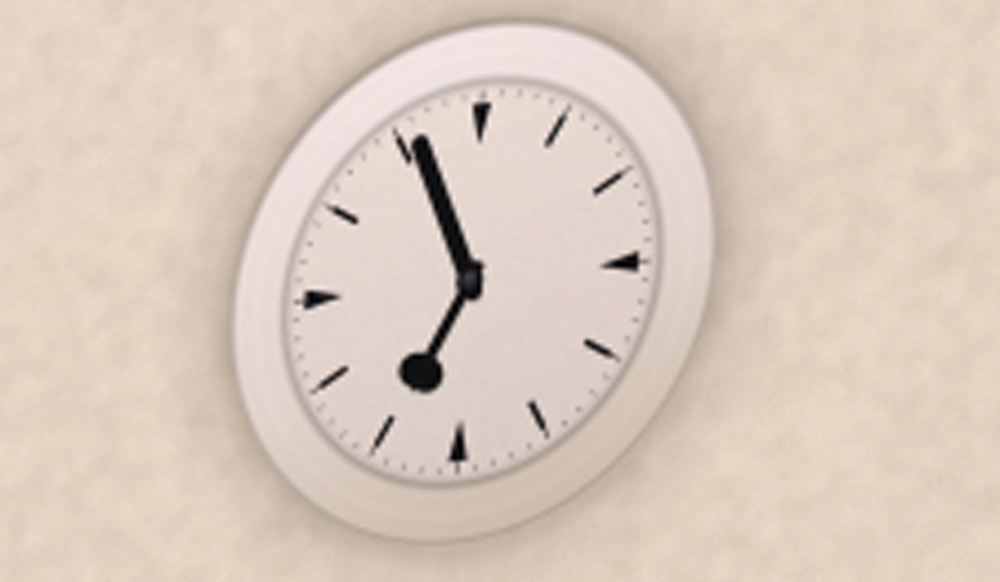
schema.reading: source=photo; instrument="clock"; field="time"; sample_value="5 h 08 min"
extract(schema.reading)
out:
6 h 56 min
